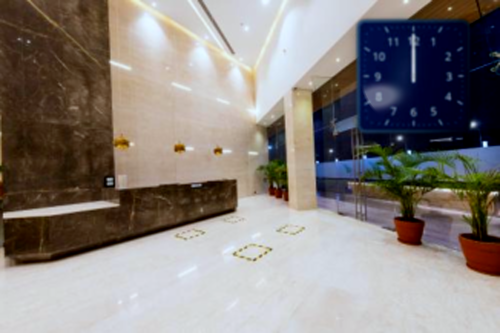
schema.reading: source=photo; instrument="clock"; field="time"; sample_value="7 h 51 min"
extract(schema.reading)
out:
12 h 00 min
